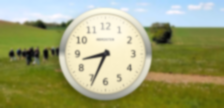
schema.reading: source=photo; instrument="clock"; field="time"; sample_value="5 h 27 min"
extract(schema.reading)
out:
8 h 34 min
